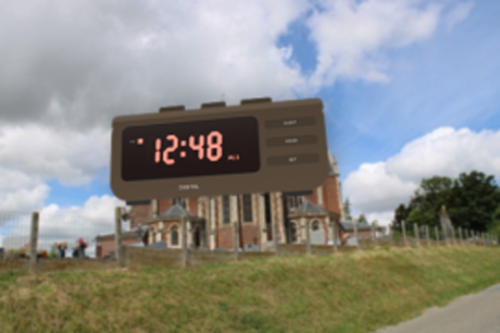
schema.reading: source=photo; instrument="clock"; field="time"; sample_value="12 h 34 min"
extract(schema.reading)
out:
12 h 48 min
